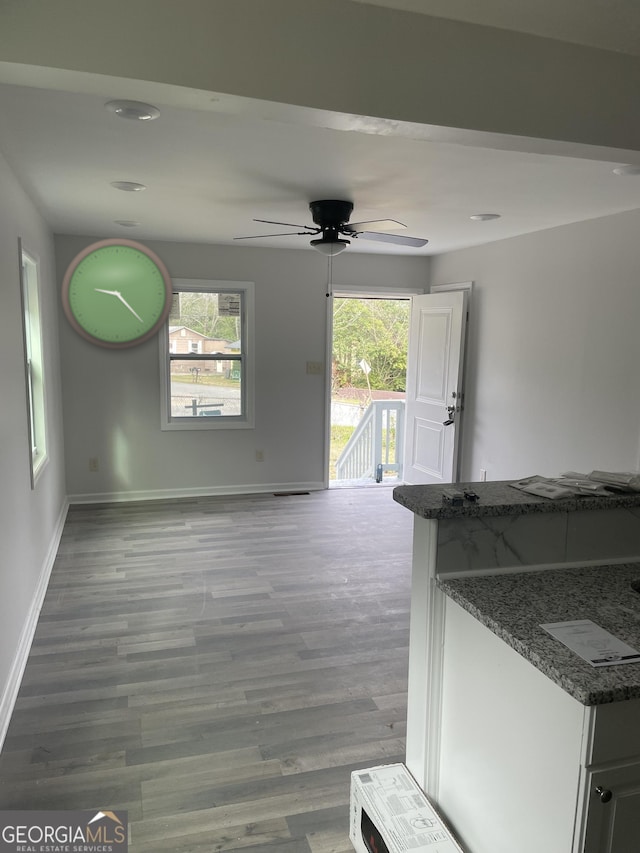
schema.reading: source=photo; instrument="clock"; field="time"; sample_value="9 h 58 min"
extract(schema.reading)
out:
9 h 23 min
